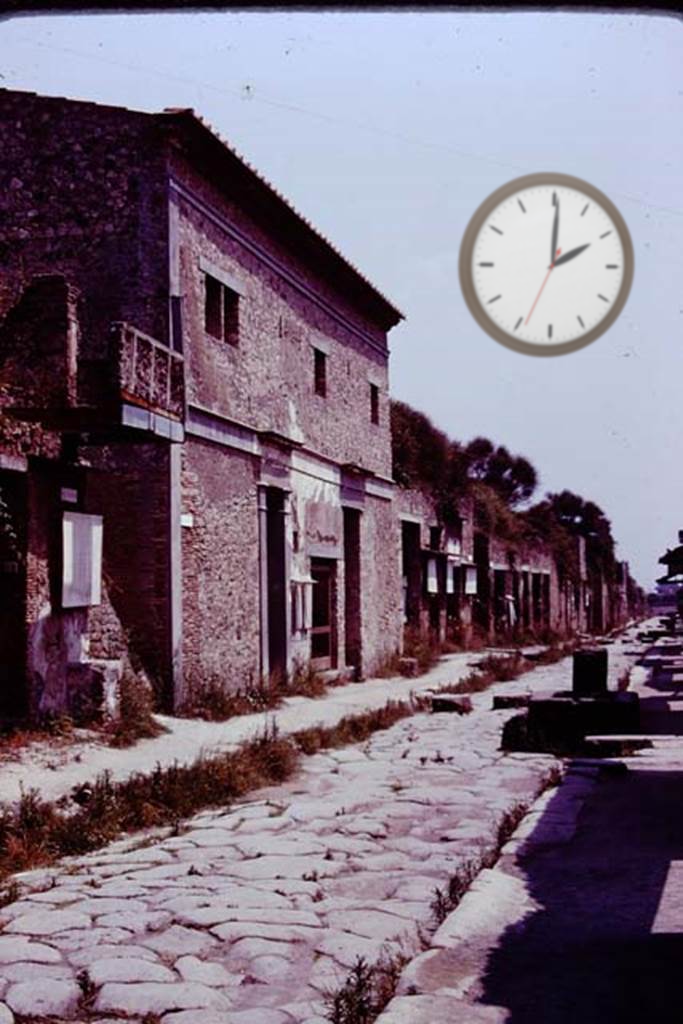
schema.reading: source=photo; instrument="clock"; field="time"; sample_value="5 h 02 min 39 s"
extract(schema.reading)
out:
2 h 00 min 34 s
